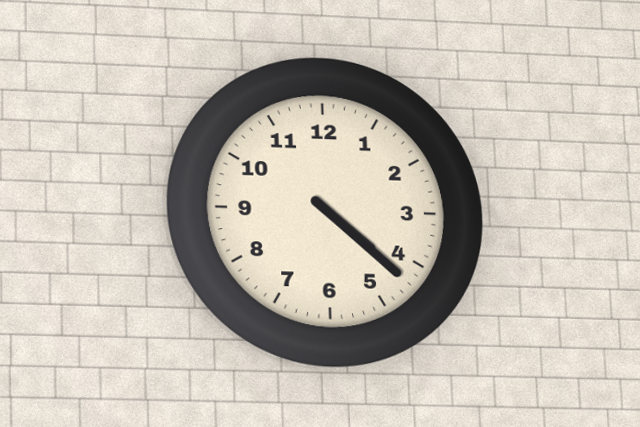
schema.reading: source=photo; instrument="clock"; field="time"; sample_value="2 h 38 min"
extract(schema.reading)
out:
4 h 22 min
